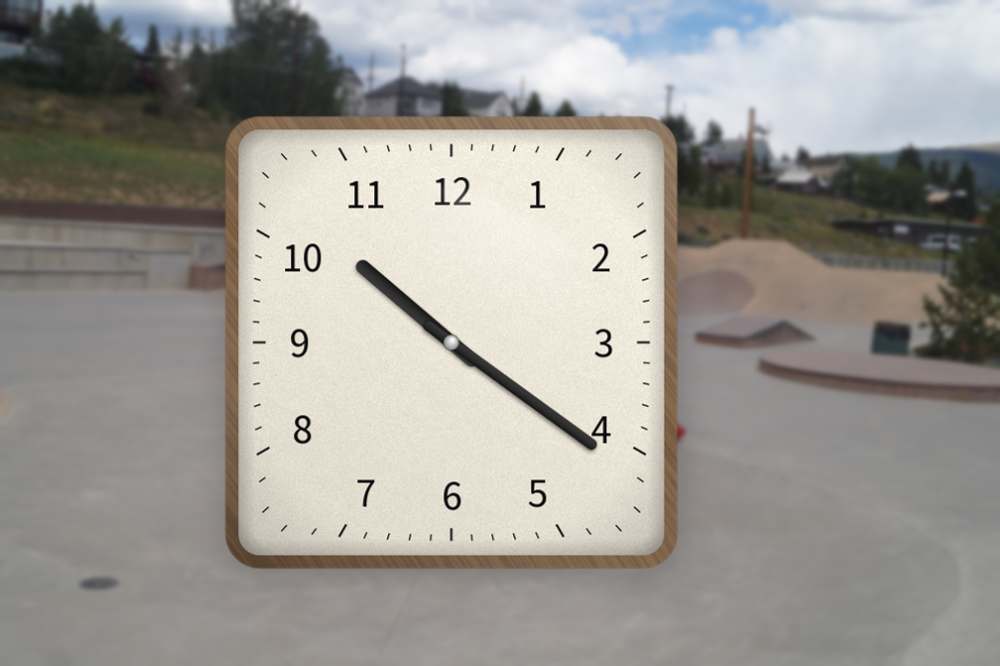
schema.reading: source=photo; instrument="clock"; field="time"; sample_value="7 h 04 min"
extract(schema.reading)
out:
10 h 21 min
